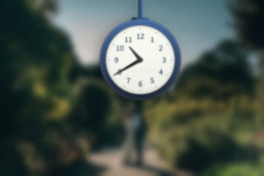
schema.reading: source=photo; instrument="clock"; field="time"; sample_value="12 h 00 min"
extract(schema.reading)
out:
10 h 40 min
